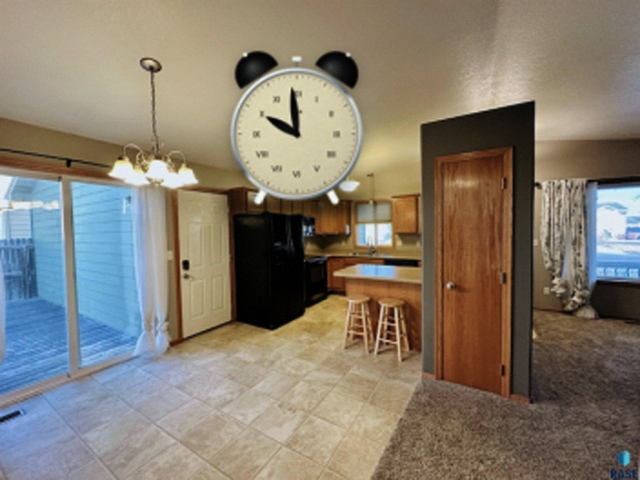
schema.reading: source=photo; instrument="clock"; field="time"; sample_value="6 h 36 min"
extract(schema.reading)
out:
9 h 59 min
